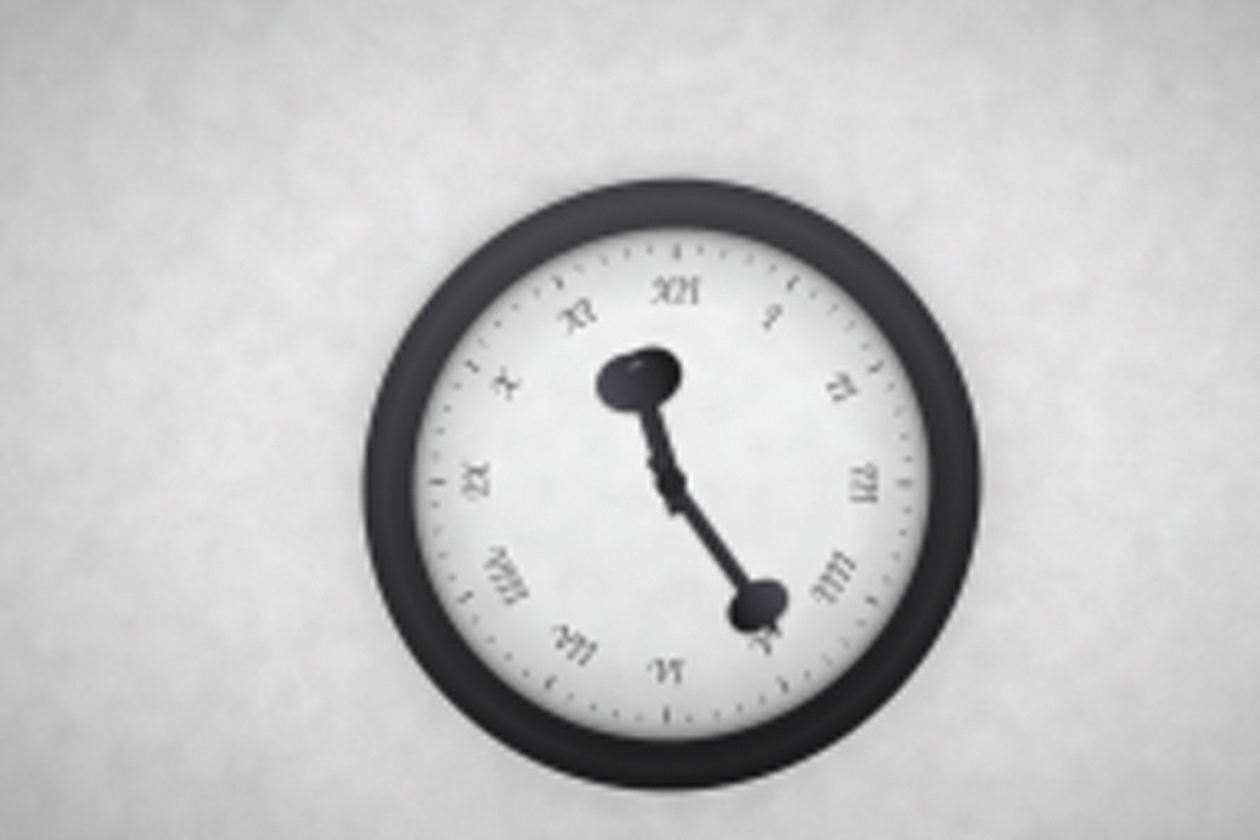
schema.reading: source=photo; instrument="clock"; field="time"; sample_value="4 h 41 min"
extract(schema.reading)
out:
11 h 24 min
